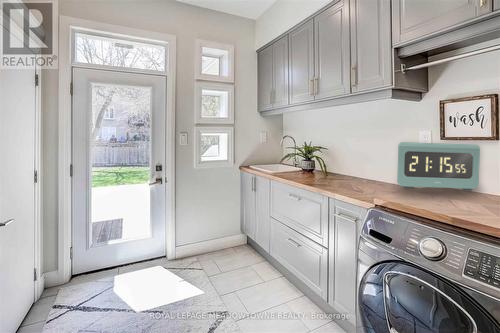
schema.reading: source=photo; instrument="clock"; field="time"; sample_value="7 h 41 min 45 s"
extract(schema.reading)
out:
21 h 15 min 55 s
